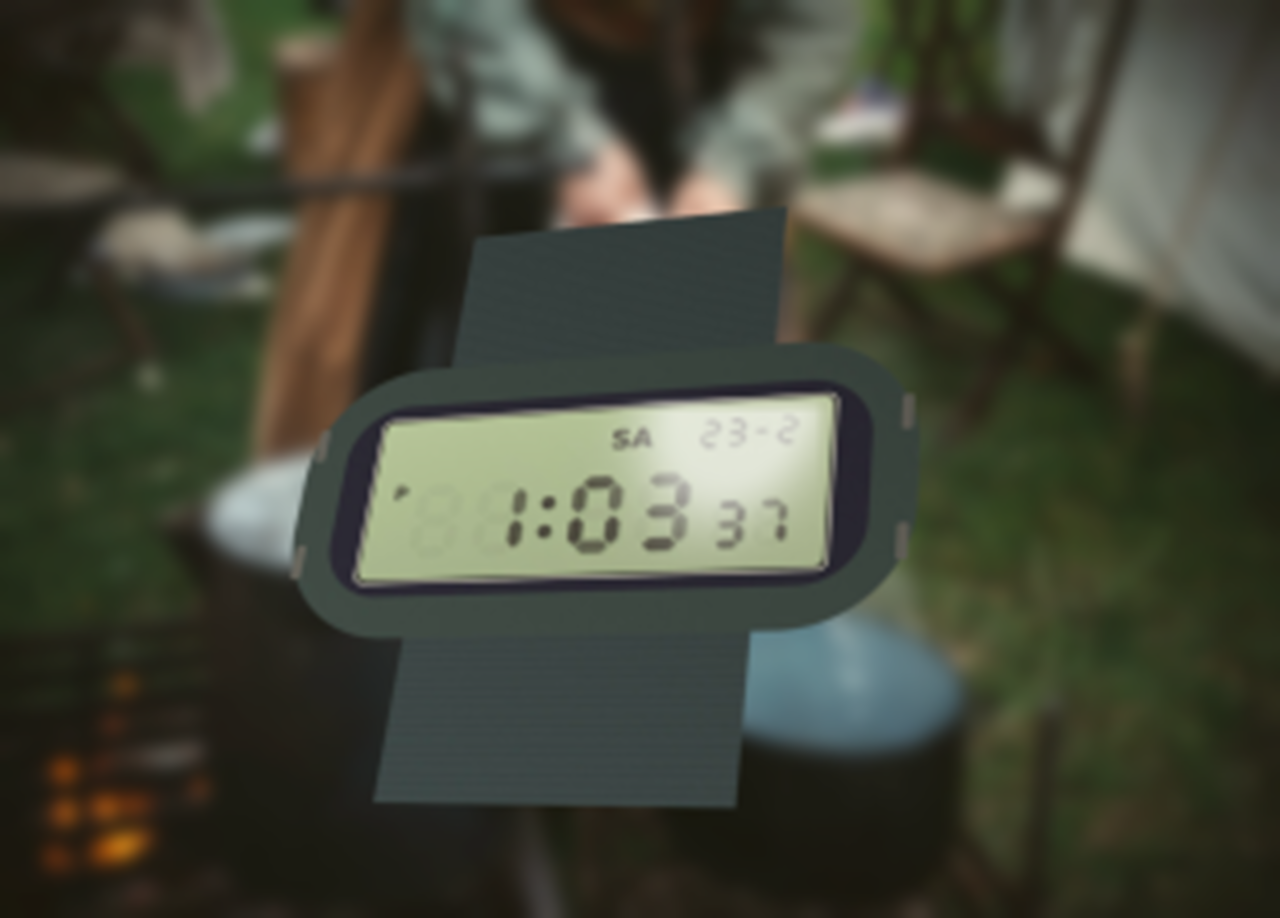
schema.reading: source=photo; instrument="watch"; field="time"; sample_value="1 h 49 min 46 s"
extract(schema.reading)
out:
1 h 03 min 37 s
